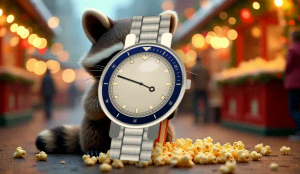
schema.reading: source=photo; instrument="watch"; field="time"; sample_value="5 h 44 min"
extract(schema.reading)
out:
3 h 48 min
